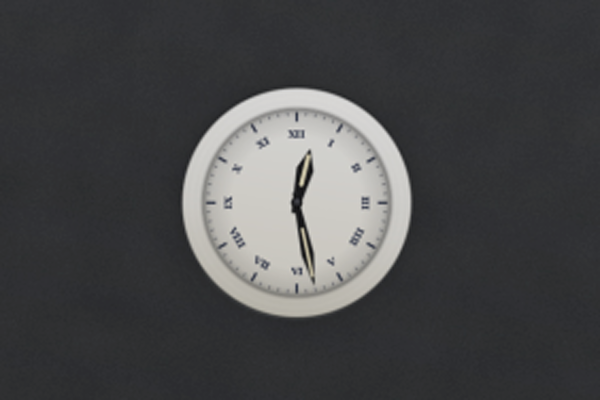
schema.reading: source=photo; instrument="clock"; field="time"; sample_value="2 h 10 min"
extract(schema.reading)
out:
12 h 28 min
